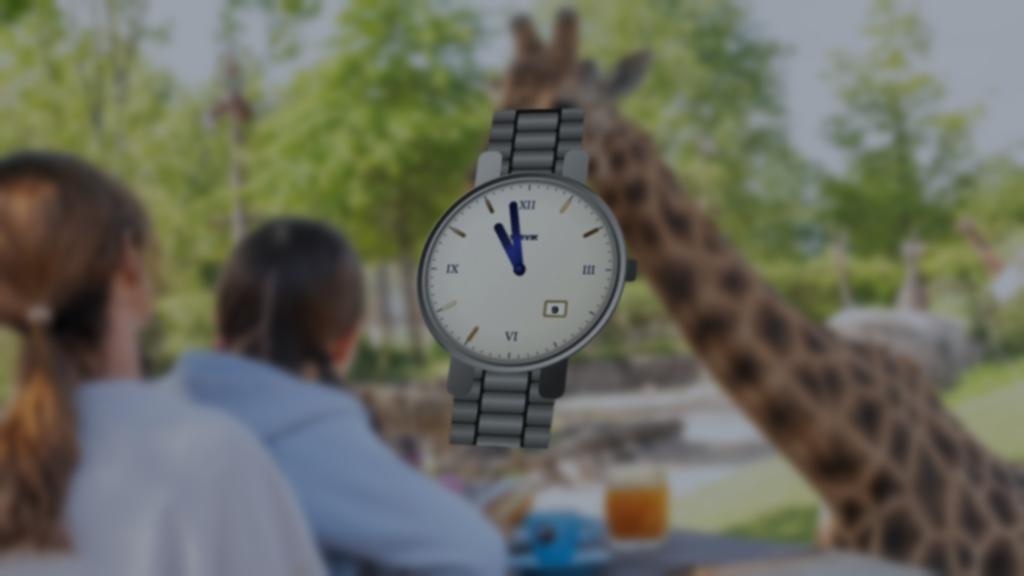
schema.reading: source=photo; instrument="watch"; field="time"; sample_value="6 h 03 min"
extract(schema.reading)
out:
10 h 58 min
